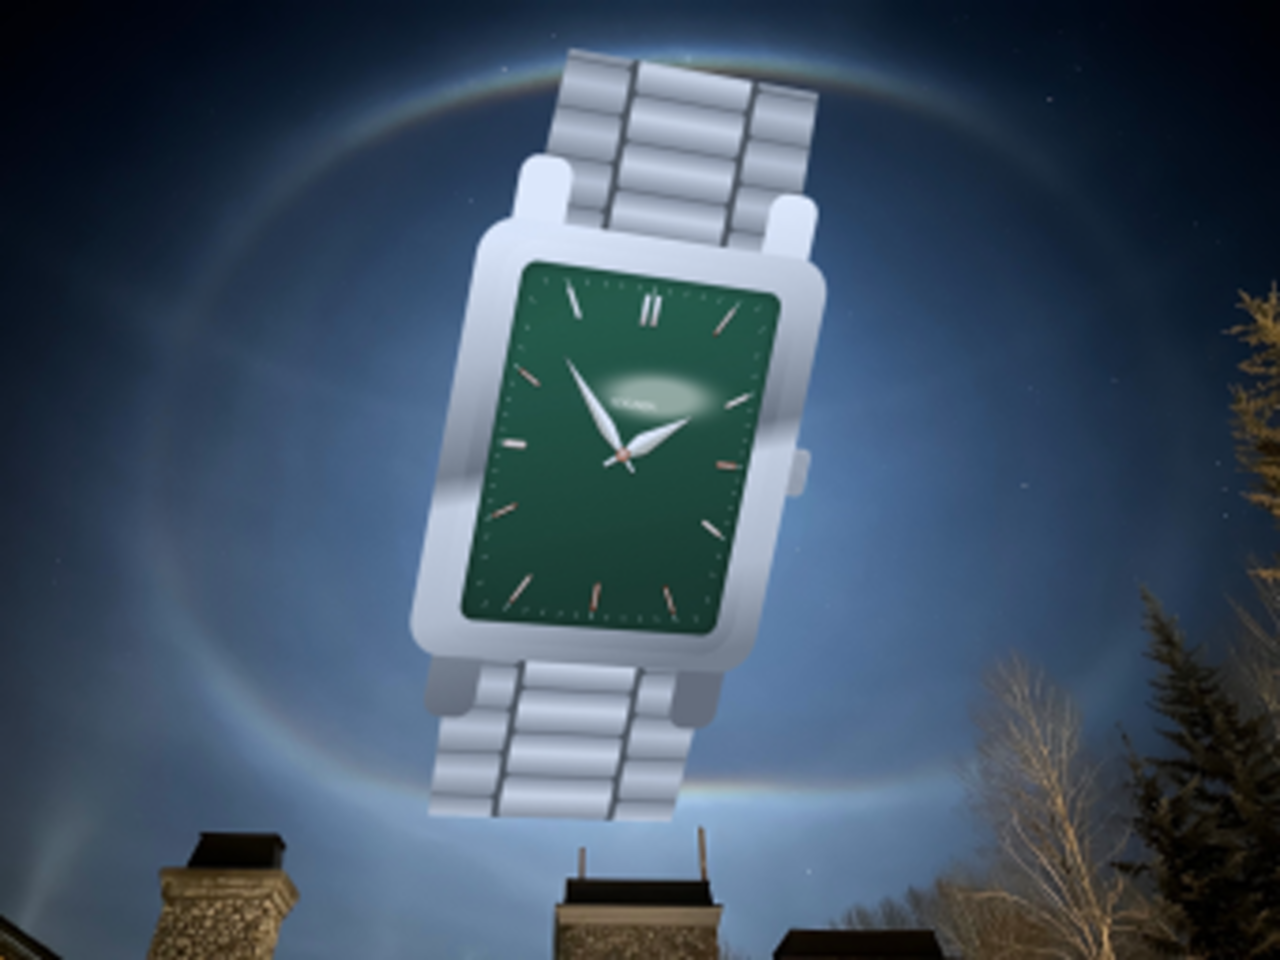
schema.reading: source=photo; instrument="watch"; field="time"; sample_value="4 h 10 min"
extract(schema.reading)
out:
1 h 53 min
